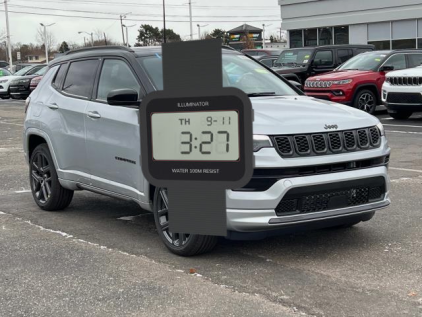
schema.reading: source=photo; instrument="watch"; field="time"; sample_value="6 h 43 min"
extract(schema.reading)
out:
3 h 27 min
